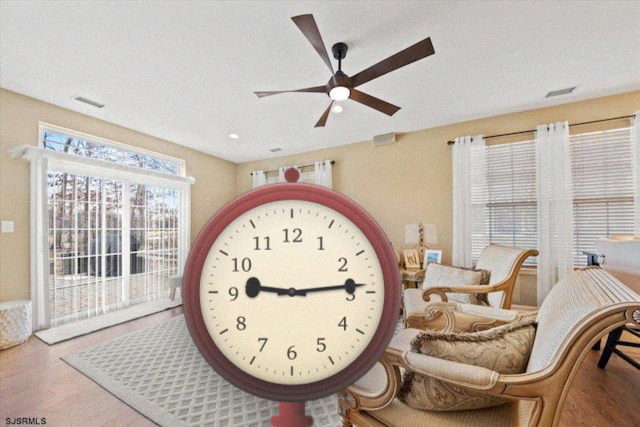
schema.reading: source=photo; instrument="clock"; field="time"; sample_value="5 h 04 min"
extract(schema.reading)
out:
9 h 14 min
